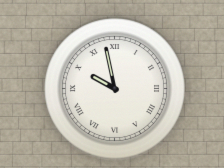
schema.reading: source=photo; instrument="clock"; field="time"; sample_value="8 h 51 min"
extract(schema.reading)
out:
9 h 58 min
